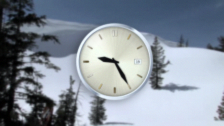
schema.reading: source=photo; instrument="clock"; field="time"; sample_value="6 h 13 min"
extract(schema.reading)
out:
9 h 25 min
